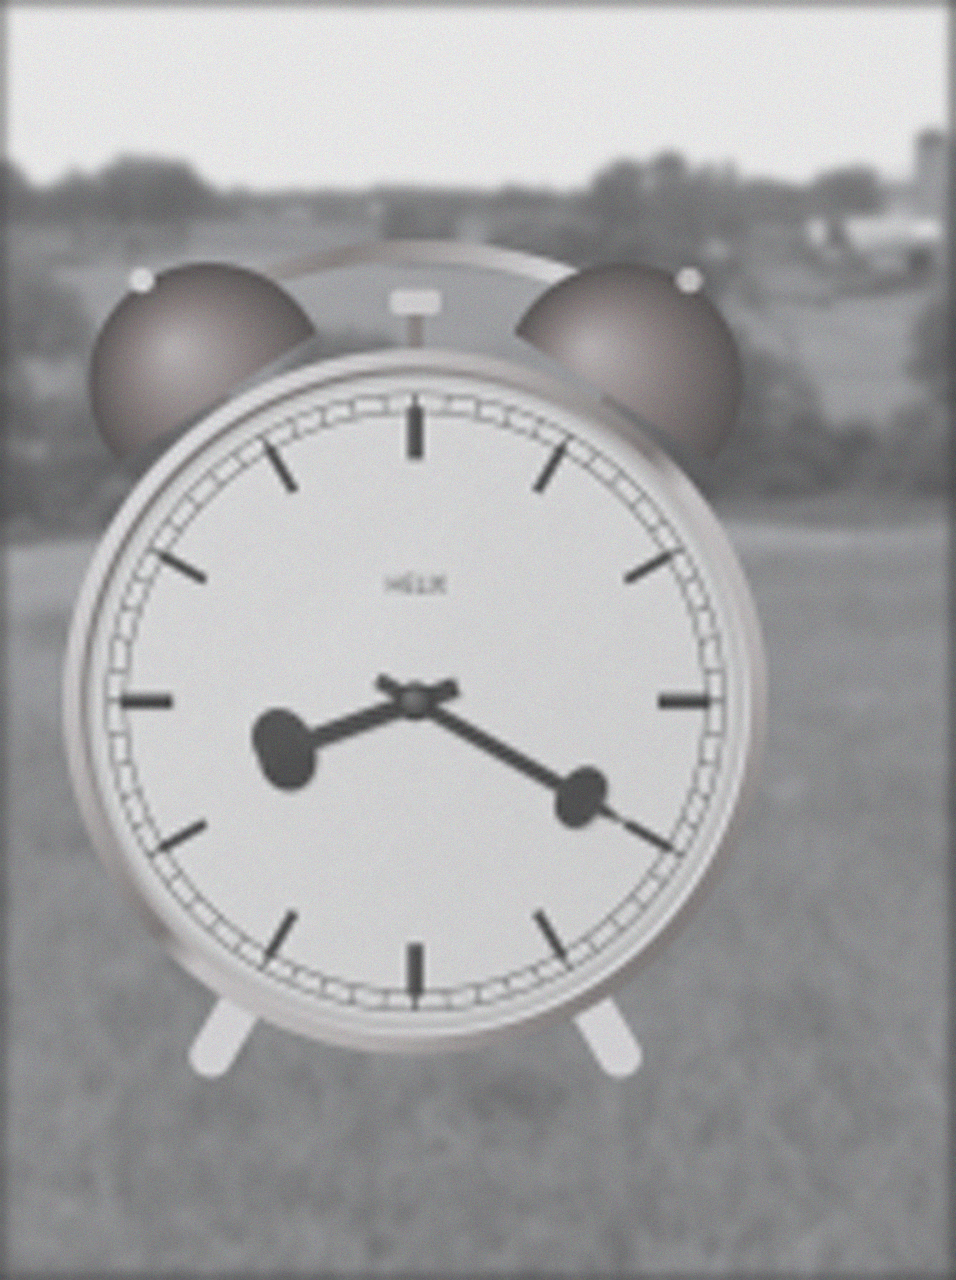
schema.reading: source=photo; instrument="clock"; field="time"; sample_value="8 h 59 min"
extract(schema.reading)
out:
8 h 20 min
